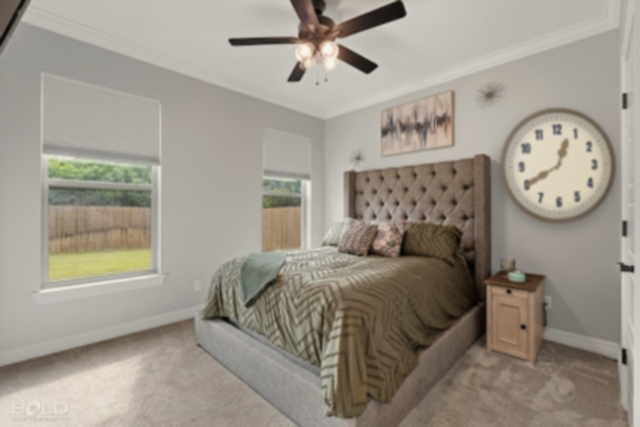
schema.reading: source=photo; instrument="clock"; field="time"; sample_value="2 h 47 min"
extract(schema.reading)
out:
12 h 40 min
